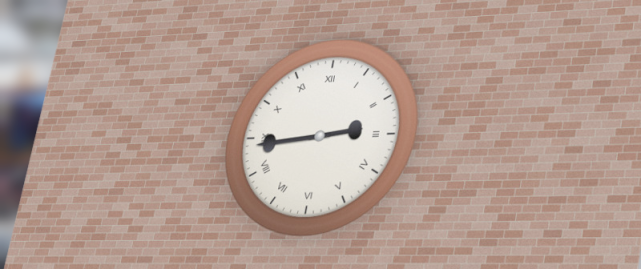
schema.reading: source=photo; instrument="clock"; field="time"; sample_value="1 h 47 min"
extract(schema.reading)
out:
2 h 44 min
